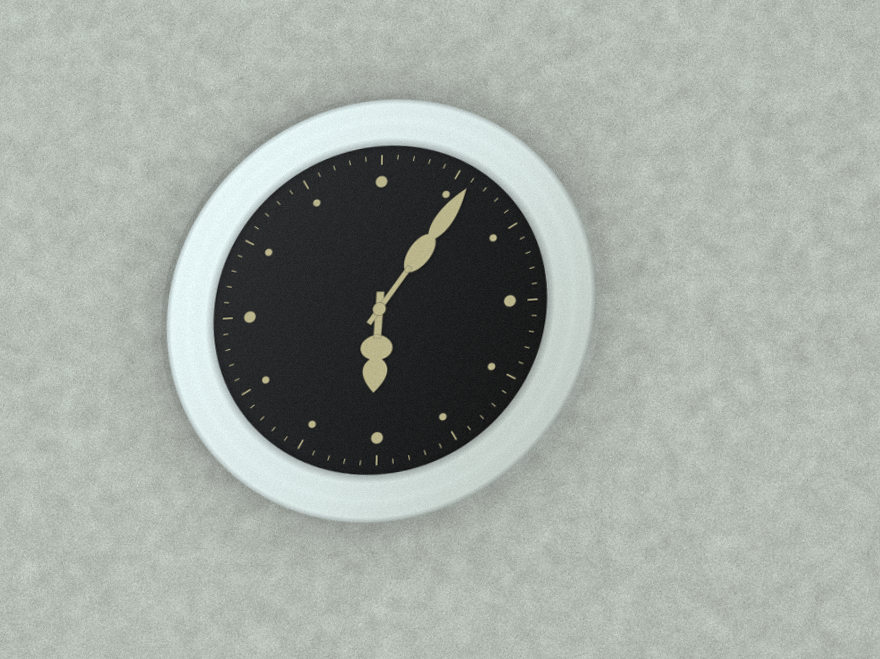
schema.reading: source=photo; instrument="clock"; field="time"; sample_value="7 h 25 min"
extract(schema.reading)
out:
6 h 06 min
